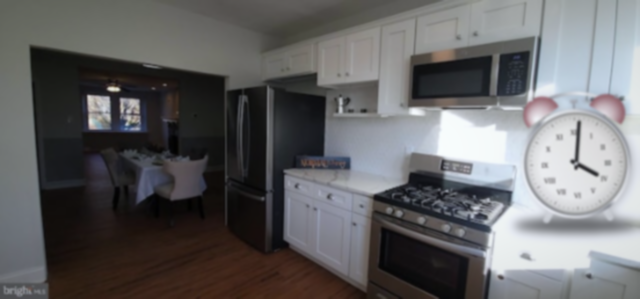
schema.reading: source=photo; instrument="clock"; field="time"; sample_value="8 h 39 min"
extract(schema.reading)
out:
4 h 01 min
